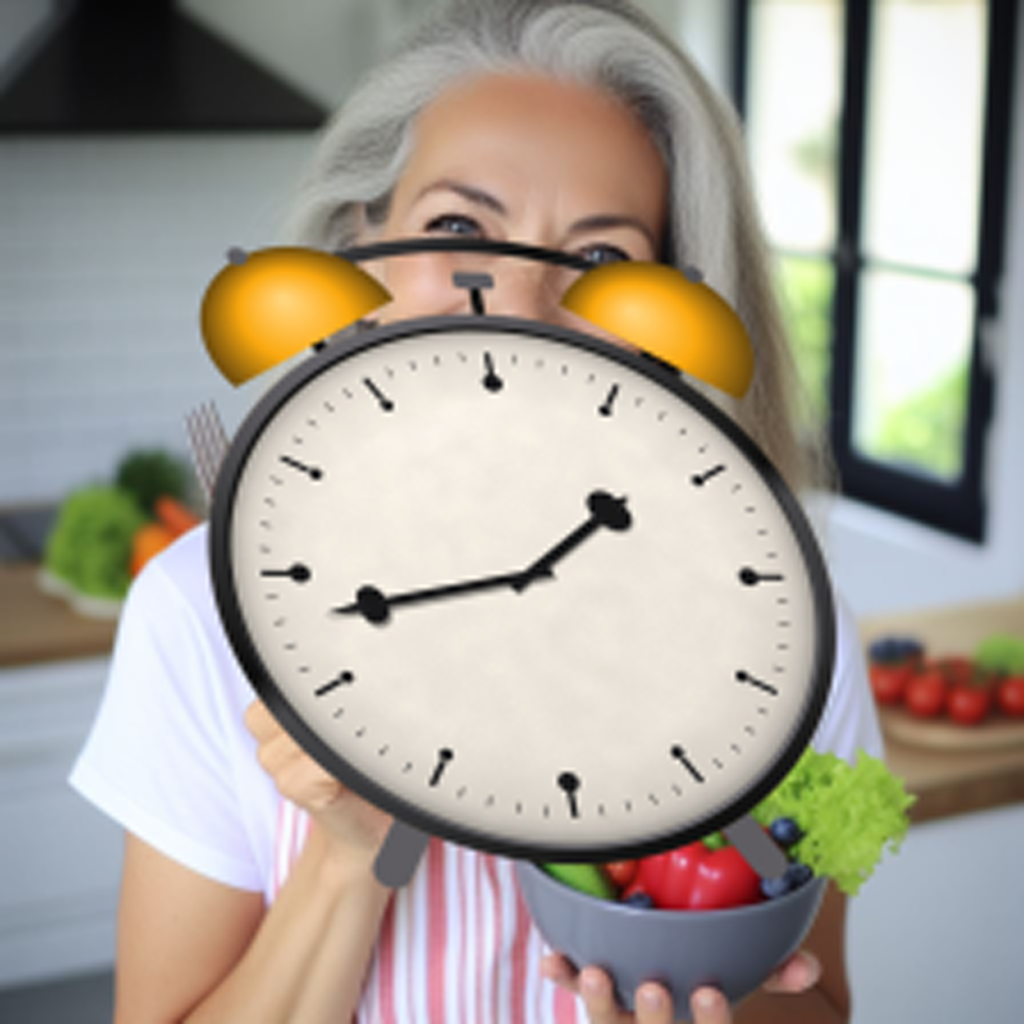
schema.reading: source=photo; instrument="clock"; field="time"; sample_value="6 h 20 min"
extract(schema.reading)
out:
1 h 43 min
